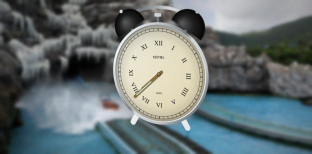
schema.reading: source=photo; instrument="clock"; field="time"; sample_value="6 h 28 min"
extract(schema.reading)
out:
7 h 38 min
